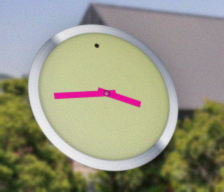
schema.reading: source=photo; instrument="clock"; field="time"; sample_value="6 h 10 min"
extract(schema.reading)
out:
3 h 45 min
